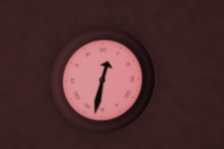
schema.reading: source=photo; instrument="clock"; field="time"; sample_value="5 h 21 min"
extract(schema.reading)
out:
12 h 32 min
